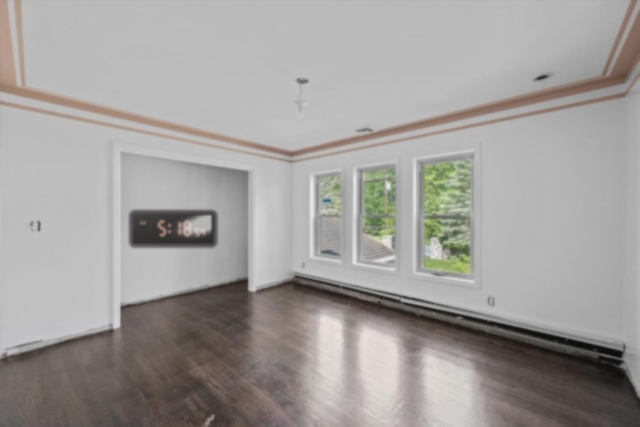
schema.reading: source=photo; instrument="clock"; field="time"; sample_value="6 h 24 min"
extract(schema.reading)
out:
5 h 18 min
